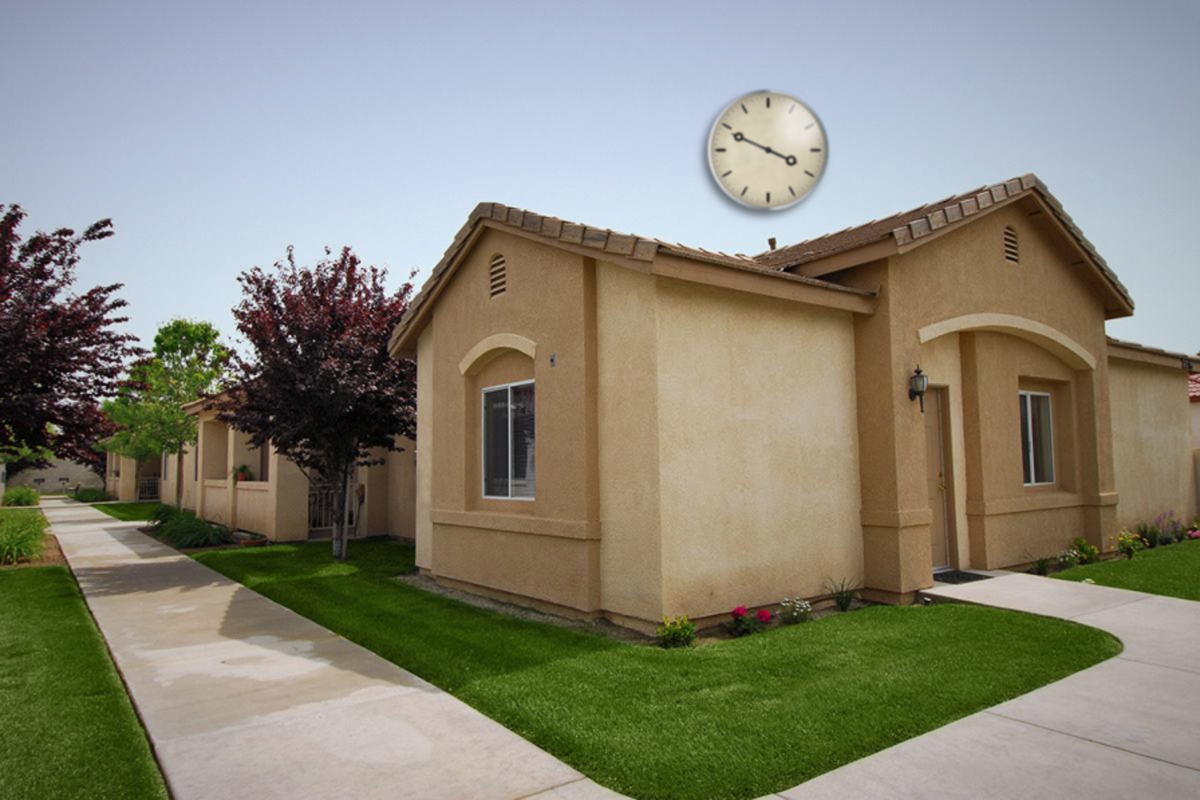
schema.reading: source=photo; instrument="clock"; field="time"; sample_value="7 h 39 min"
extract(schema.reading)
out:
3 h 49 min
